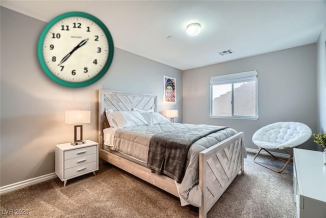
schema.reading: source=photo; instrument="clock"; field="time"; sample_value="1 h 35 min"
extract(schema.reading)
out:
1 h 37 min
